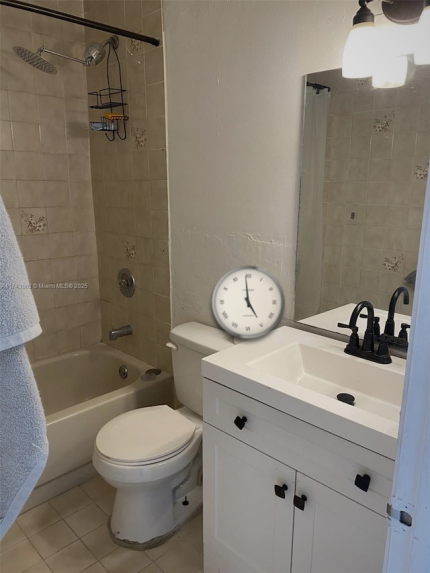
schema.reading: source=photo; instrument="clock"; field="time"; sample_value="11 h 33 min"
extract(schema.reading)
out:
4 h 59 min
